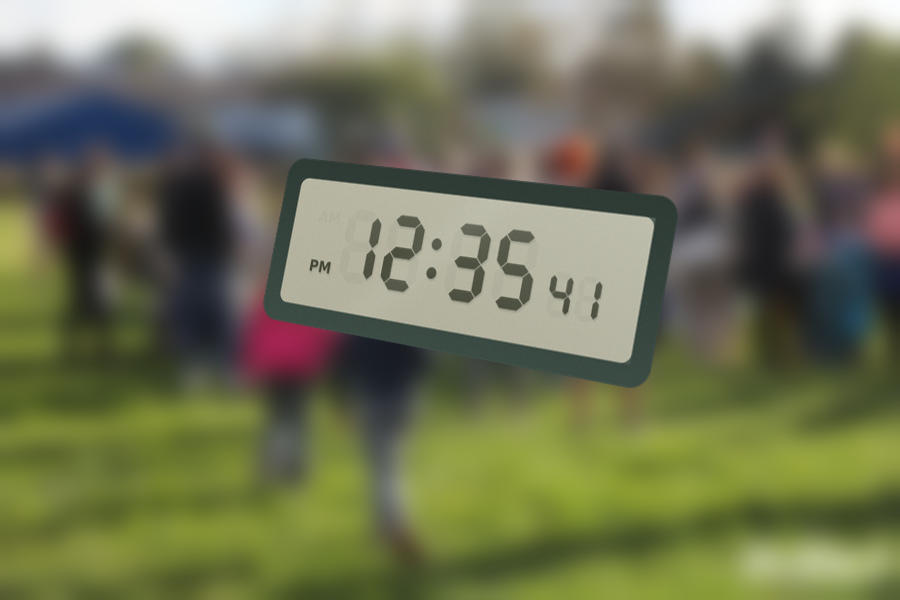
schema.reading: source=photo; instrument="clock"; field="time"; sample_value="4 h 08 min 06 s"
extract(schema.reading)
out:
12 h 35 min 41 s
